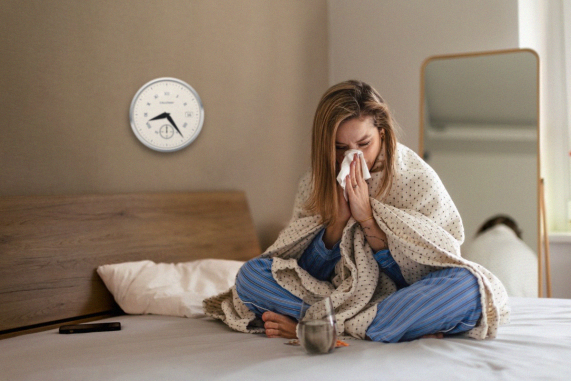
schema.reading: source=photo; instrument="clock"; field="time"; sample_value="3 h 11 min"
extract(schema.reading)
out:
8 h 24 min
